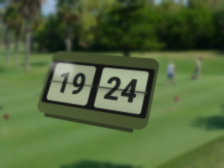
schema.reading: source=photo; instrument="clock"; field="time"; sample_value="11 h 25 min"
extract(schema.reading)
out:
19 h 24 min
